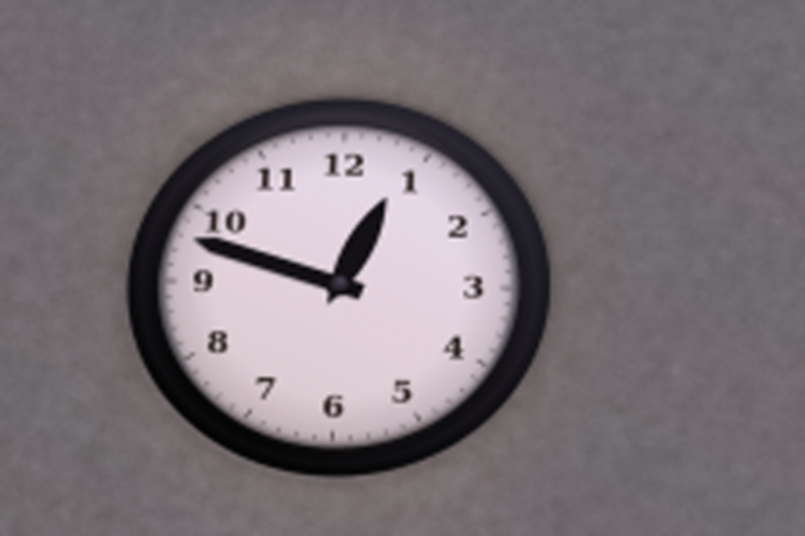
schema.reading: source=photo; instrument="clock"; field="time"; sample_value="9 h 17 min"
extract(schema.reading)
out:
12 h 48 min
